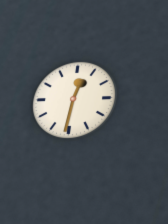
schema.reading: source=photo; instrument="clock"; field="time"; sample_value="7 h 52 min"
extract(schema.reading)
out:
12 h 31 min
